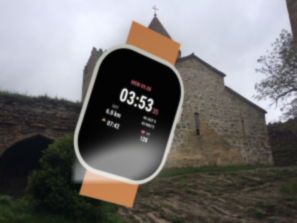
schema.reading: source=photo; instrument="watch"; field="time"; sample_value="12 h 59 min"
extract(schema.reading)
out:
3 h 53 min
